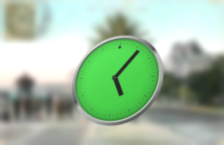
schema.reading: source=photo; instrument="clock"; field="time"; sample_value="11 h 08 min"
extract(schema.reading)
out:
5 h 06 min
